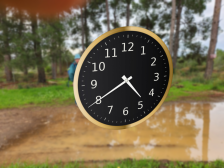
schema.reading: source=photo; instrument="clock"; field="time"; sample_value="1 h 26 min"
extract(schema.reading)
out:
4 h 40 min
